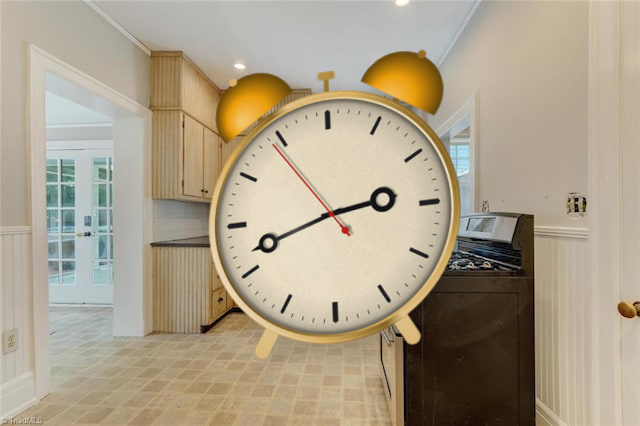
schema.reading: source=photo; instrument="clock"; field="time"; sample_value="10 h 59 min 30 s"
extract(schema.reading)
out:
2 h 41 min 54 s
